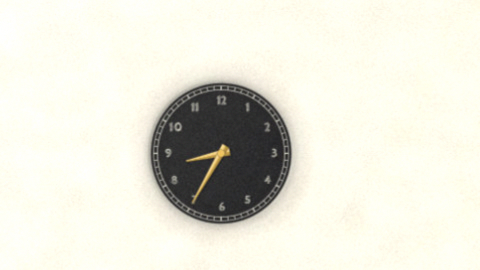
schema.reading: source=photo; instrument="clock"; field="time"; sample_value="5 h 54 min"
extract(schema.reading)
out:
8 h 35 min
